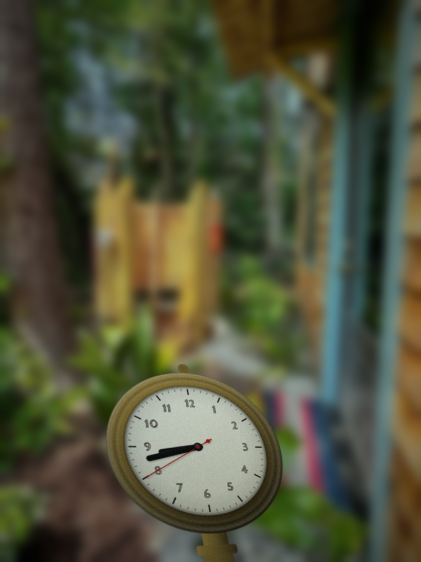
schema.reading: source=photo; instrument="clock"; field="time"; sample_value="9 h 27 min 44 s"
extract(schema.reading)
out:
8 h 42 min 40 s
